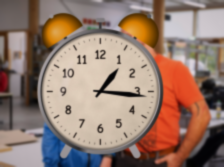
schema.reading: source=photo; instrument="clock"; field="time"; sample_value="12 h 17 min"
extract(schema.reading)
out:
1 h 16 min
